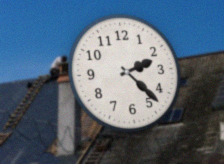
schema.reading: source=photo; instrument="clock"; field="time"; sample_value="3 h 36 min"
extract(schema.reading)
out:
2 h 23 min
